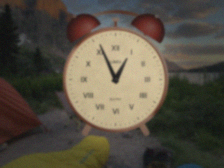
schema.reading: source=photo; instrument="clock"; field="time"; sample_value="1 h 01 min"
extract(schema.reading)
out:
12 h 56 min
